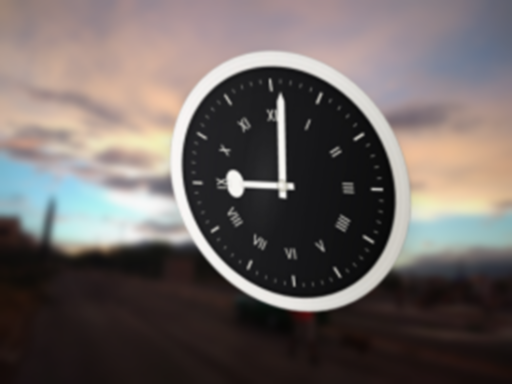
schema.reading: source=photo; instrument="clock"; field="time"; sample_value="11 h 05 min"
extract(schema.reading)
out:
9 h 01 min
